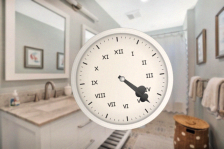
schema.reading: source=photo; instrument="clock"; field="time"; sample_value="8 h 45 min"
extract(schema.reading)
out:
4 h 23 min
